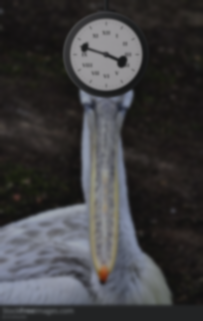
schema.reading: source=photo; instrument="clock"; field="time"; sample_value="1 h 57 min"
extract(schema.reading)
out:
3 h 48 min
